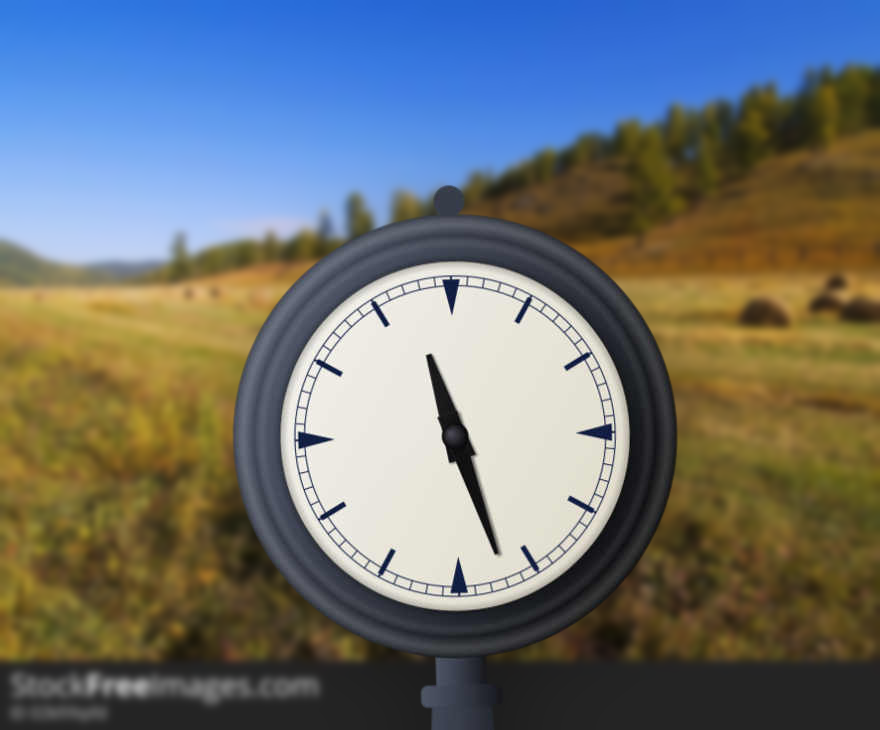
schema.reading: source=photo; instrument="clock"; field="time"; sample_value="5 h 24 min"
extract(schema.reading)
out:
11 h 27 min
